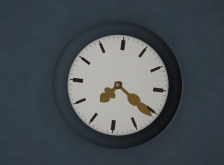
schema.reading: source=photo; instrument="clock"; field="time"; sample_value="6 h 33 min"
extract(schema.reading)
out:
7 h 21 min
